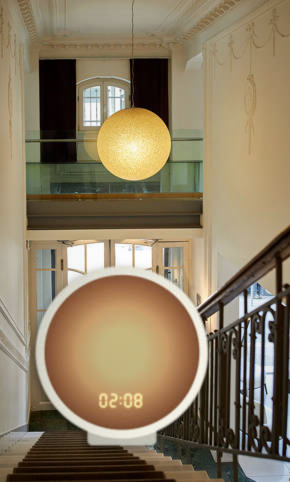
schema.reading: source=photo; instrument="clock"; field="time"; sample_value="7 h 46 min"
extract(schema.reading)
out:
2 h 08 min
